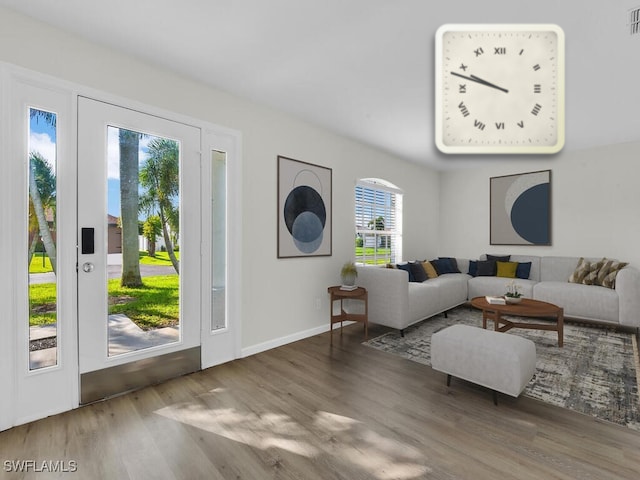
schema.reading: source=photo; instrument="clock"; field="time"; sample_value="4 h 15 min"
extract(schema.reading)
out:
9 h 48 min
